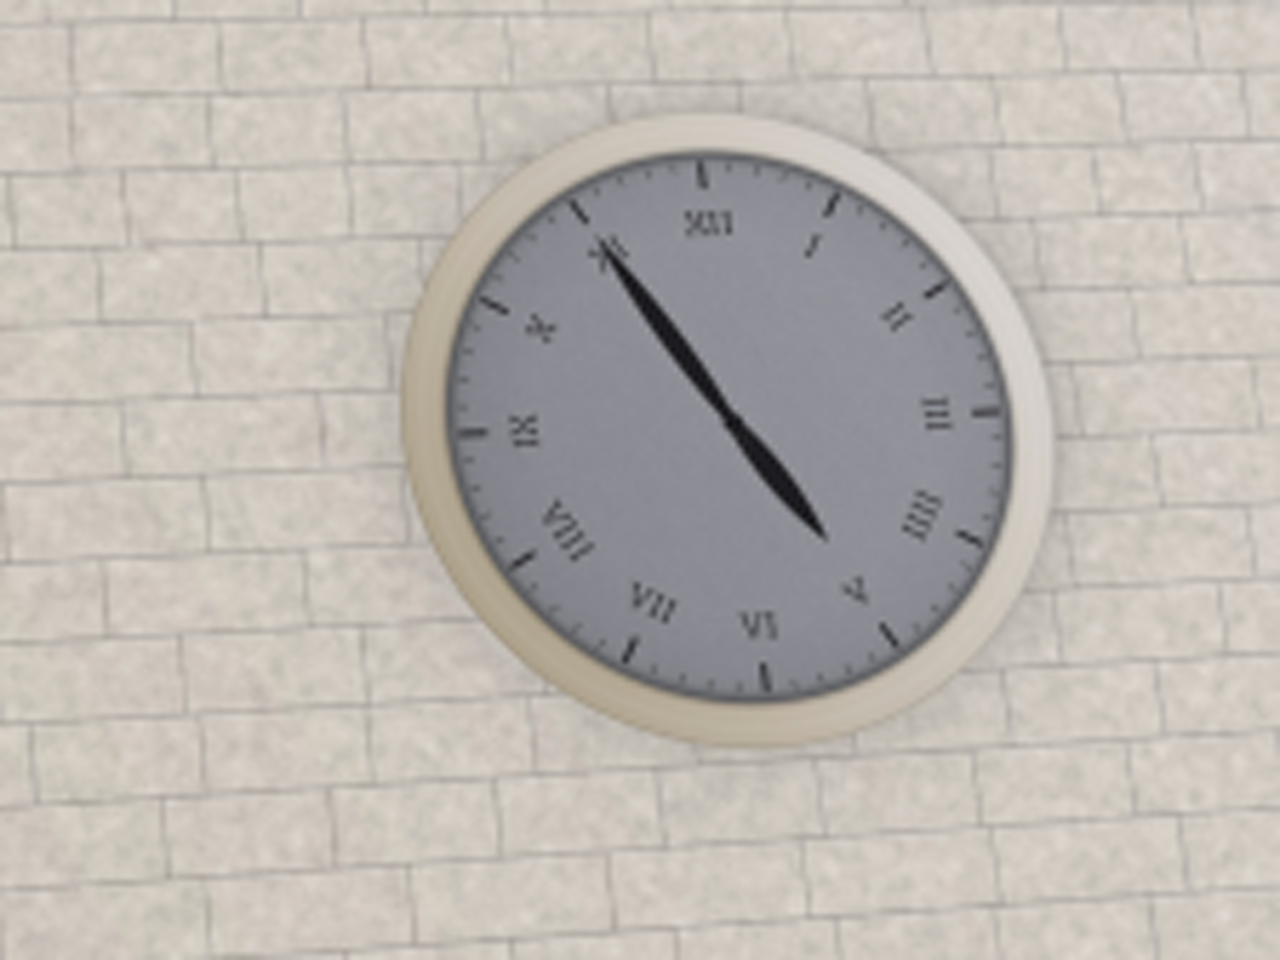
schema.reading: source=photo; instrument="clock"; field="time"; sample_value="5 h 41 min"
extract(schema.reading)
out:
4 h 55 min
